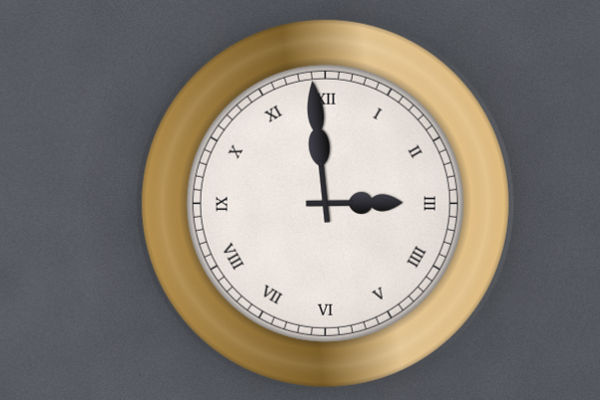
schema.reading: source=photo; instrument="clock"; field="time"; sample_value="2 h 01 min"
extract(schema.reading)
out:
2 h 59 min
